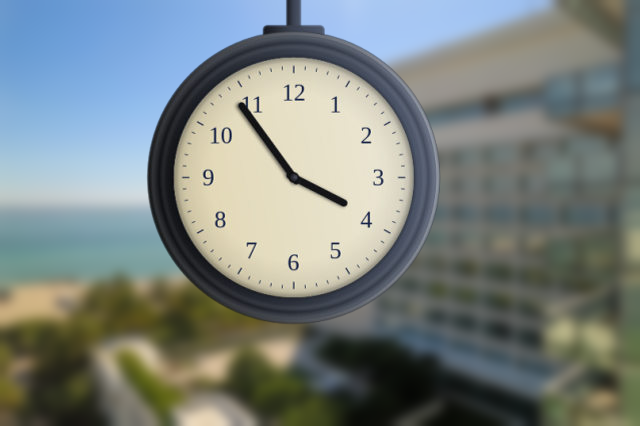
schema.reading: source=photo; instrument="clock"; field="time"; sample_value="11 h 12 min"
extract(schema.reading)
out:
3 h 54 min
